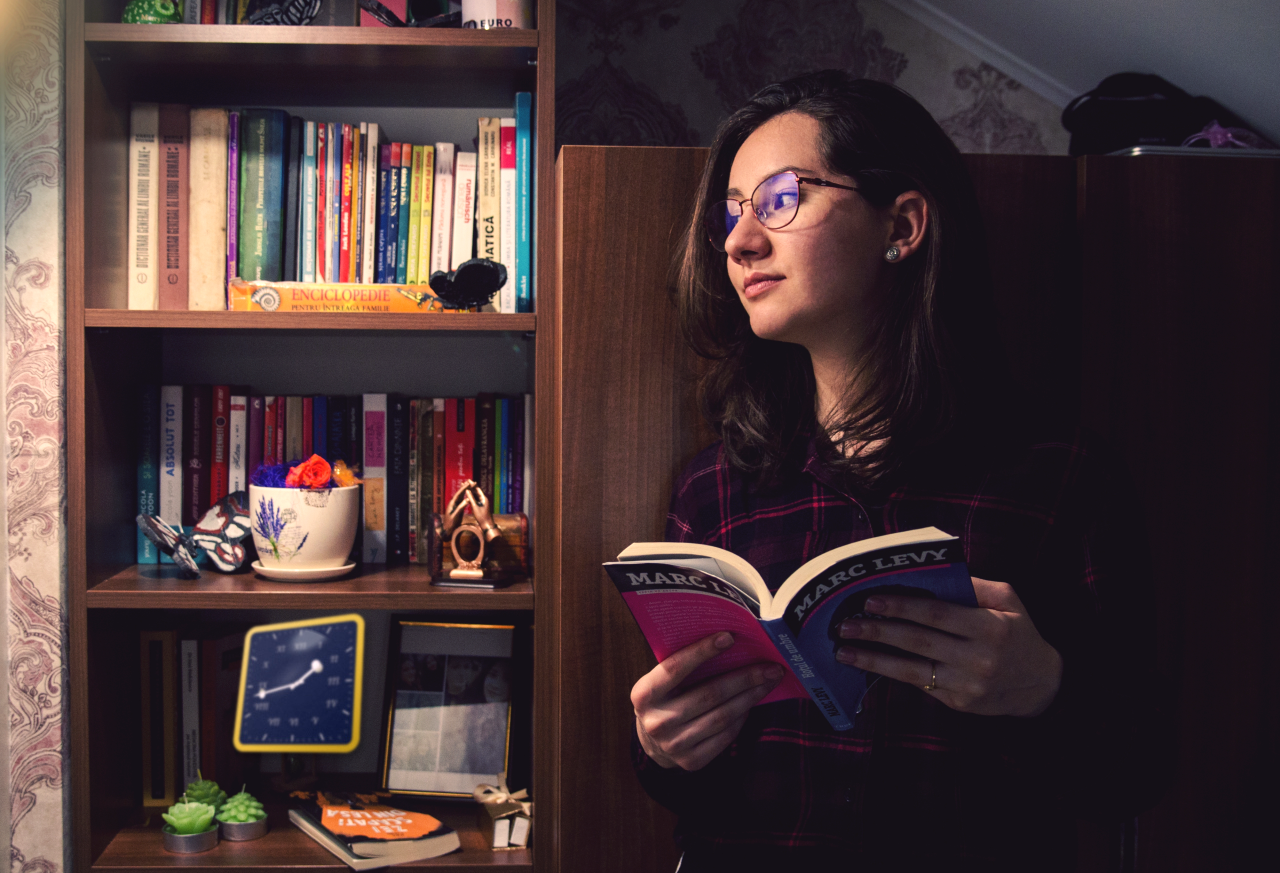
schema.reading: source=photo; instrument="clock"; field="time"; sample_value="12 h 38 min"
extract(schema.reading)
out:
1 h 43 min
